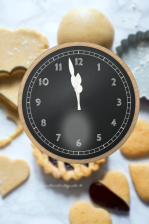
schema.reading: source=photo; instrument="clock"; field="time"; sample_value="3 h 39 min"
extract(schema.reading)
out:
11 h 58 min
